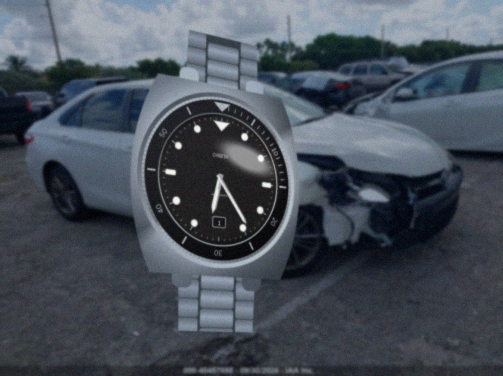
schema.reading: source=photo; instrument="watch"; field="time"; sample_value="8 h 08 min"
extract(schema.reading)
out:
6 h 24 min
